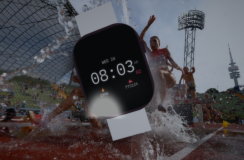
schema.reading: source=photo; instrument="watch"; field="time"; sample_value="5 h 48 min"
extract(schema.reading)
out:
8 h 03 min
